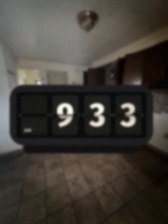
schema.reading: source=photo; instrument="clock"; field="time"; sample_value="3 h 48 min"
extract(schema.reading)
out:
9 h 33 min
